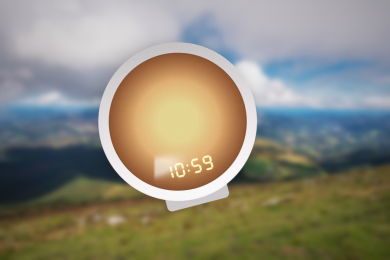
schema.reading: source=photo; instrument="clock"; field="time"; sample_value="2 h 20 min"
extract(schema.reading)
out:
10 h 59 min
